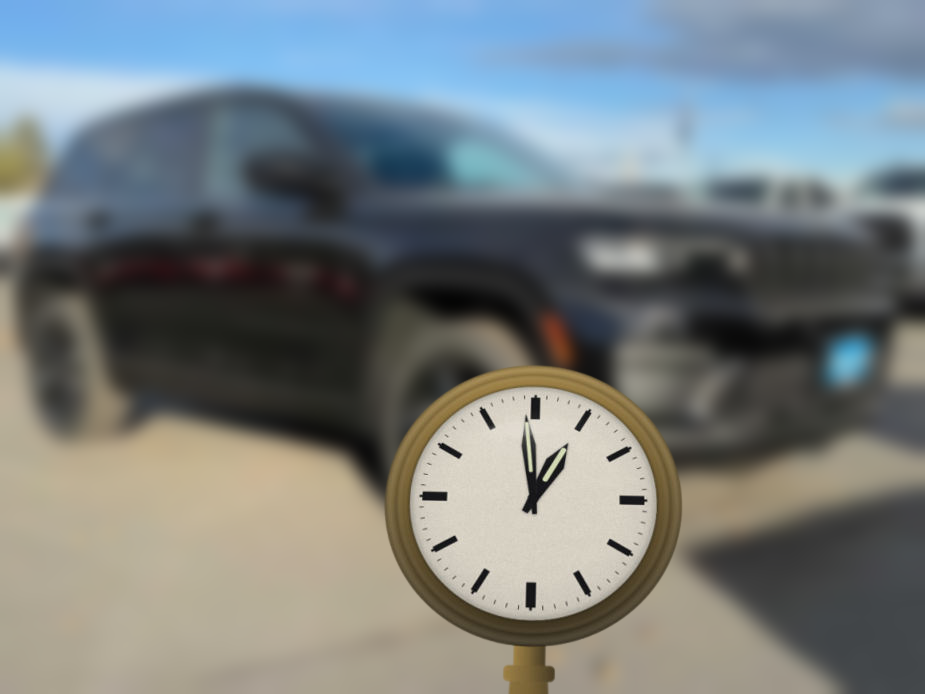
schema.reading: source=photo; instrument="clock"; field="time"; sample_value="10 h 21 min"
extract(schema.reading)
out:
12 h 59 min
